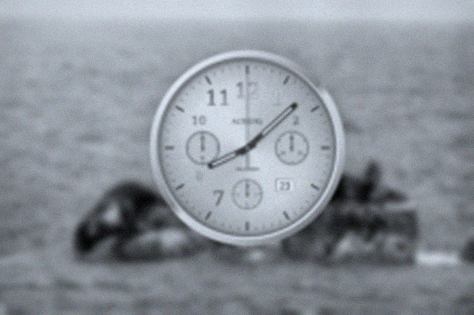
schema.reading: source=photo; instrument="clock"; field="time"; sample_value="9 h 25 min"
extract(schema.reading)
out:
8 h 08 min
